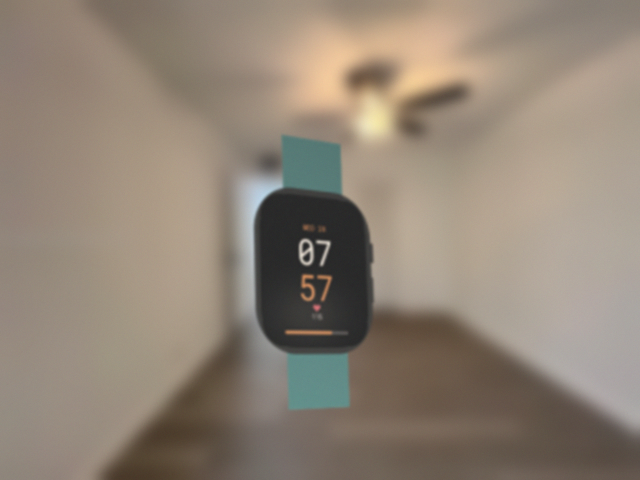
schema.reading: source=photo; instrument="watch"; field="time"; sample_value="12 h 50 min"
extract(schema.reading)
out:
7 h 57 min
